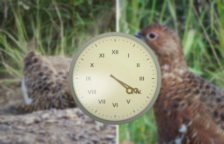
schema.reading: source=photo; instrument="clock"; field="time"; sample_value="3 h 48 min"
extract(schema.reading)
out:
4 h 20 min
